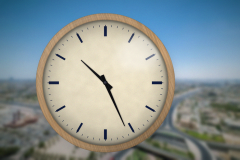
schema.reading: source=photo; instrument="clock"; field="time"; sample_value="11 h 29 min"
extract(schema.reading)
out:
10 h 26 min
